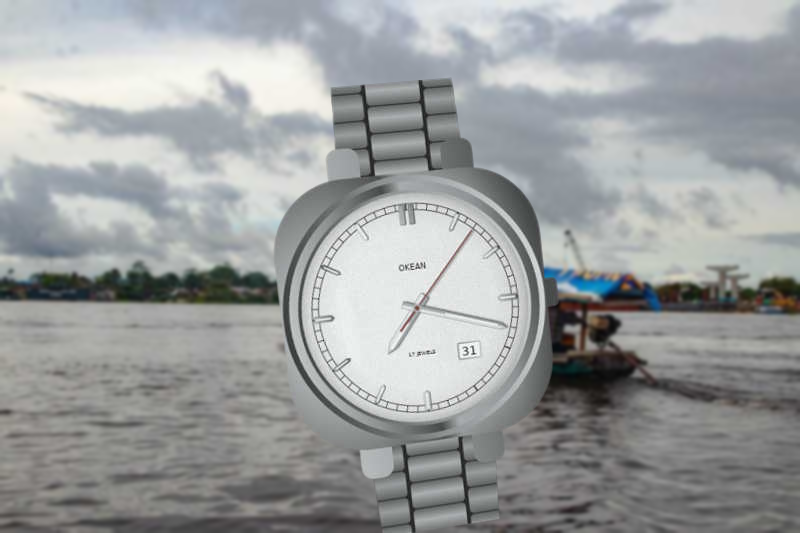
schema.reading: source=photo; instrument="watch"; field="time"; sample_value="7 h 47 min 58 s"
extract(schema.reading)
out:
7 h 18 min 07 s
